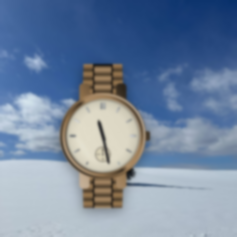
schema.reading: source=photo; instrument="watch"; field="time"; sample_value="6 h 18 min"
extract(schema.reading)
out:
11 h 28 min
